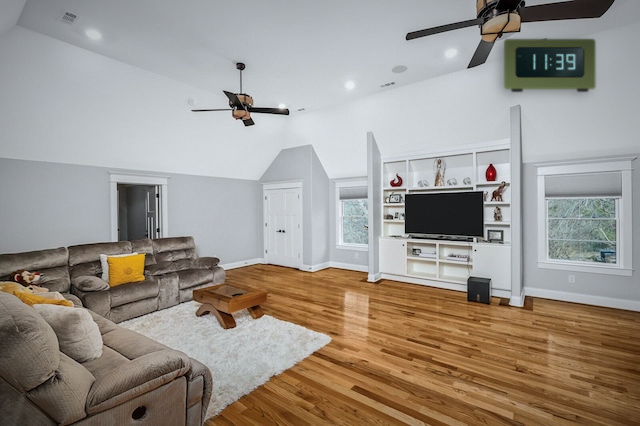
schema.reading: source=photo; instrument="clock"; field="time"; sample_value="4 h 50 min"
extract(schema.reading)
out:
11 h 39 min
